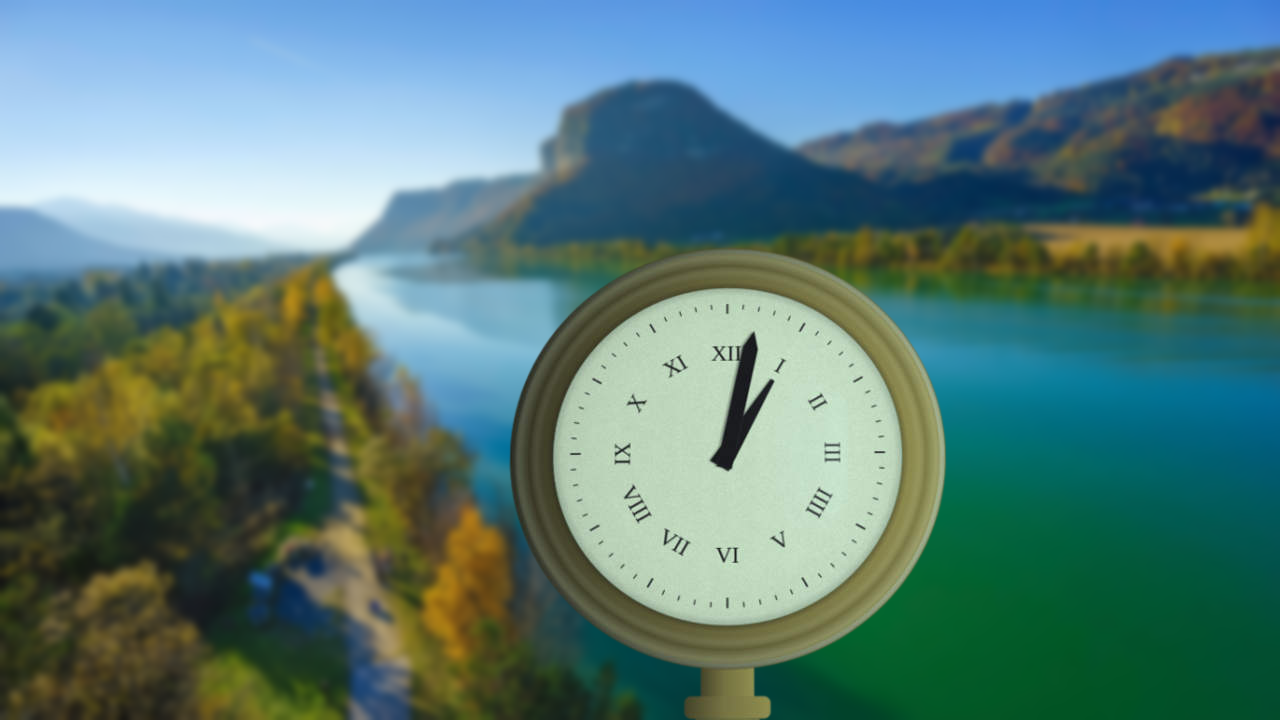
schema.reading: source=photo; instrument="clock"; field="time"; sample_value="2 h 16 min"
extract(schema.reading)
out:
1 h 02 min
